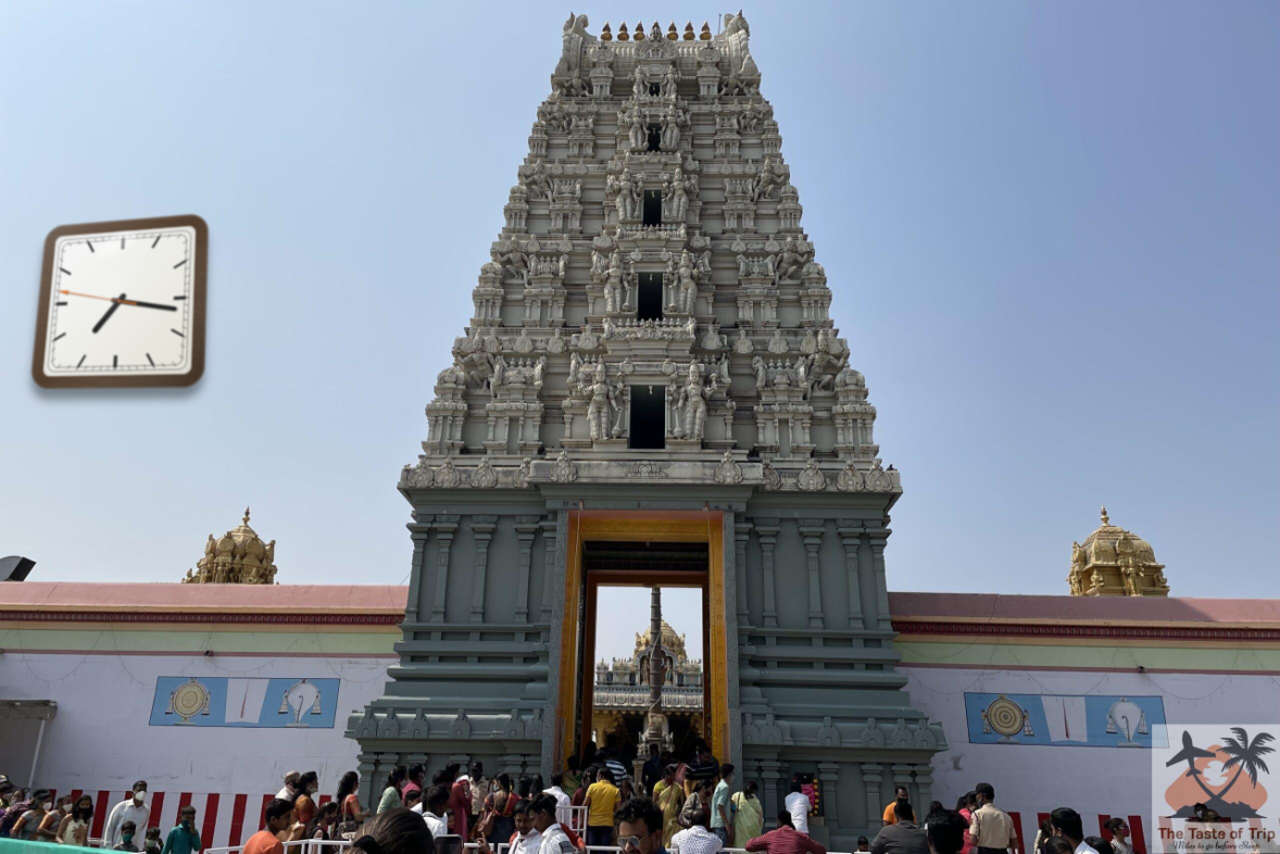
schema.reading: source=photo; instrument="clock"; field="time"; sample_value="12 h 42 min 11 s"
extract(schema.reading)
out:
7 h 16 min 47 s
